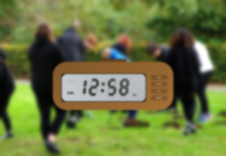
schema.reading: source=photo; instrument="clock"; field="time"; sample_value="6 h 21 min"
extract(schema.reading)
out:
12 h 58 min
